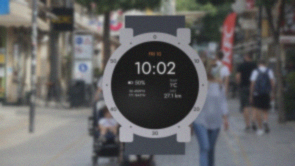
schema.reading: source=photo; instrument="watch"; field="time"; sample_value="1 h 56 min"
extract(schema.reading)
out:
10 h 02 min
